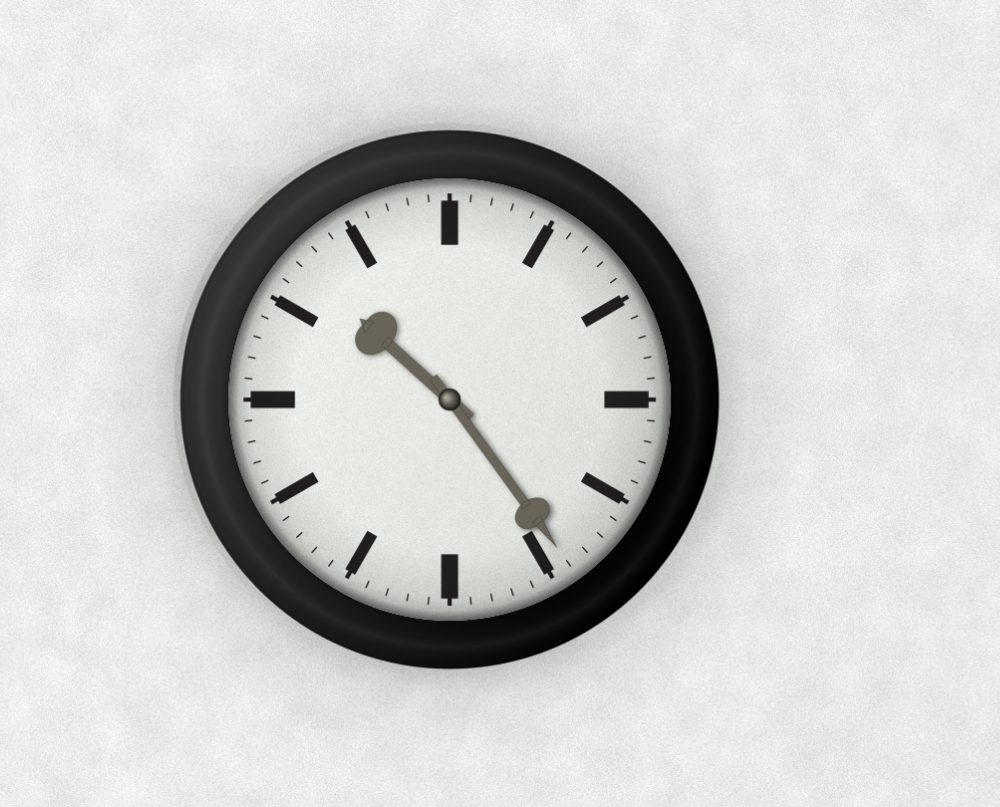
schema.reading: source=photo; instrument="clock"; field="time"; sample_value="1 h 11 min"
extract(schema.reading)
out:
10 h 24 min
